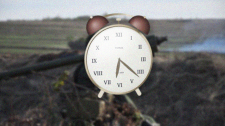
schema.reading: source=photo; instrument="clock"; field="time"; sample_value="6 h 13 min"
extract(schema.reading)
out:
6 h 22 min
